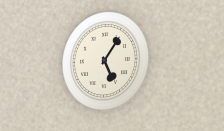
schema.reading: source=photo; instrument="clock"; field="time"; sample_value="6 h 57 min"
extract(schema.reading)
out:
5 h 06 min
